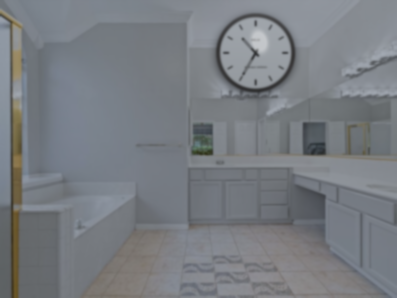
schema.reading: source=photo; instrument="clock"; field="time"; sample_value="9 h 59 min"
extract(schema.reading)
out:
10 h 35 min
